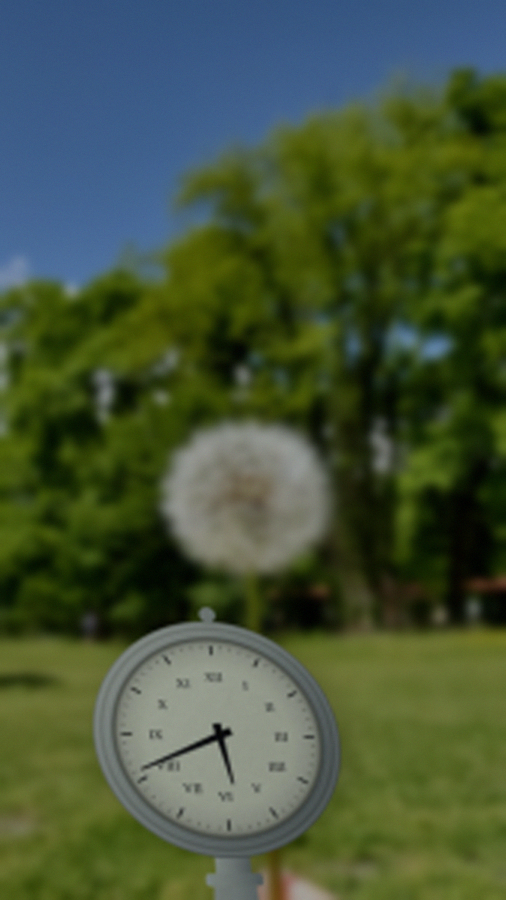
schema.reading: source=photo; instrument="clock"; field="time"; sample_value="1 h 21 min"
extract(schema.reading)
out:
5 h 41 min
